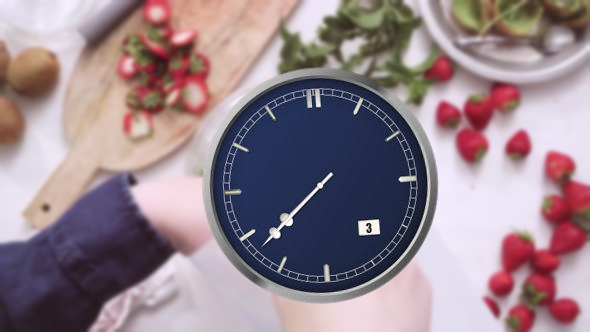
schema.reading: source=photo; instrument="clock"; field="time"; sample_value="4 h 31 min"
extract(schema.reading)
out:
7 h 38 min
